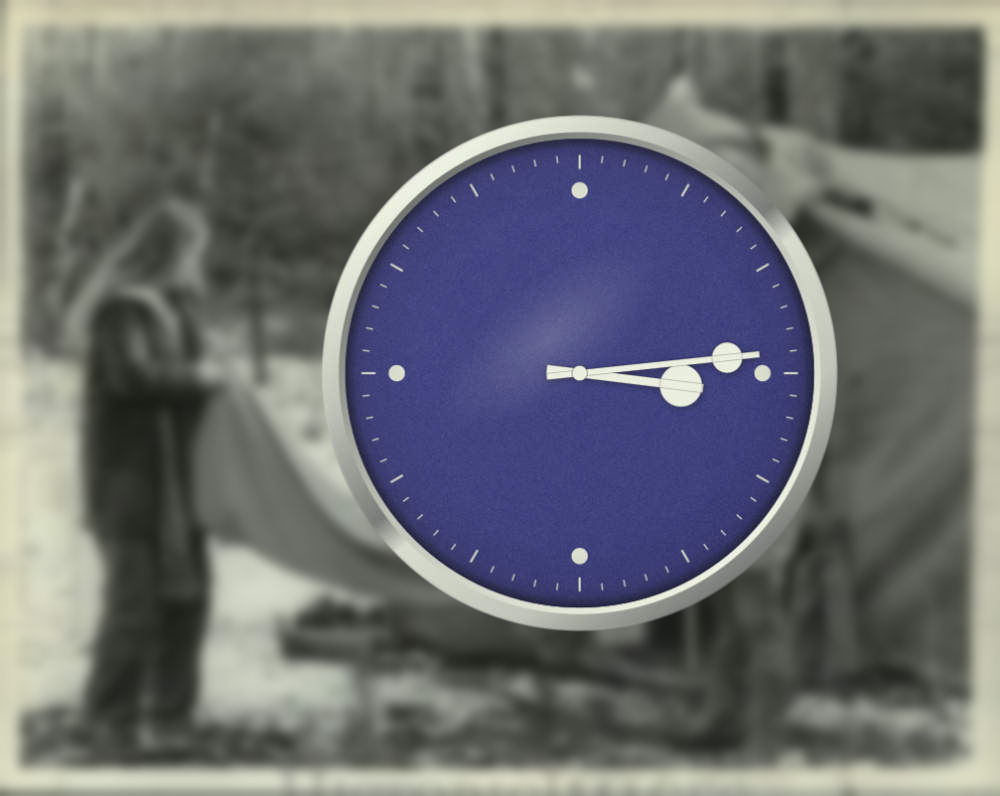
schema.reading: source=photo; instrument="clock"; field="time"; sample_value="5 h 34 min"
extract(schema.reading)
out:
3 h 14 min
